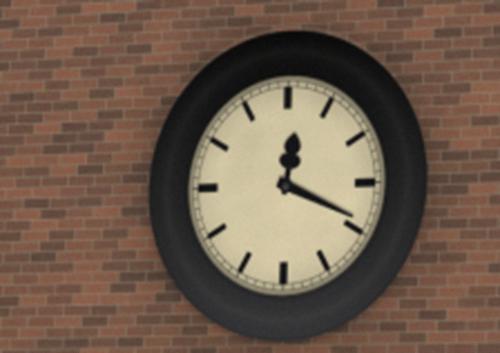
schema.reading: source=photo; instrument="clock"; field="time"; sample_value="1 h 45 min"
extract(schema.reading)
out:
12 h 19 min
